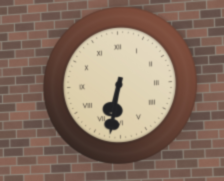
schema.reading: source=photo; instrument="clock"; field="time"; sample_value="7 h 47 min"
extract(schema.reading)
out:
6 h 32 min
